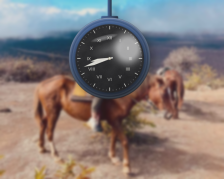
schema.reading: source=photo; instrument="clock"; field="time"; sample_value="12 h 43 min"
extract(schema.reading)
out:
8 h 42 min
